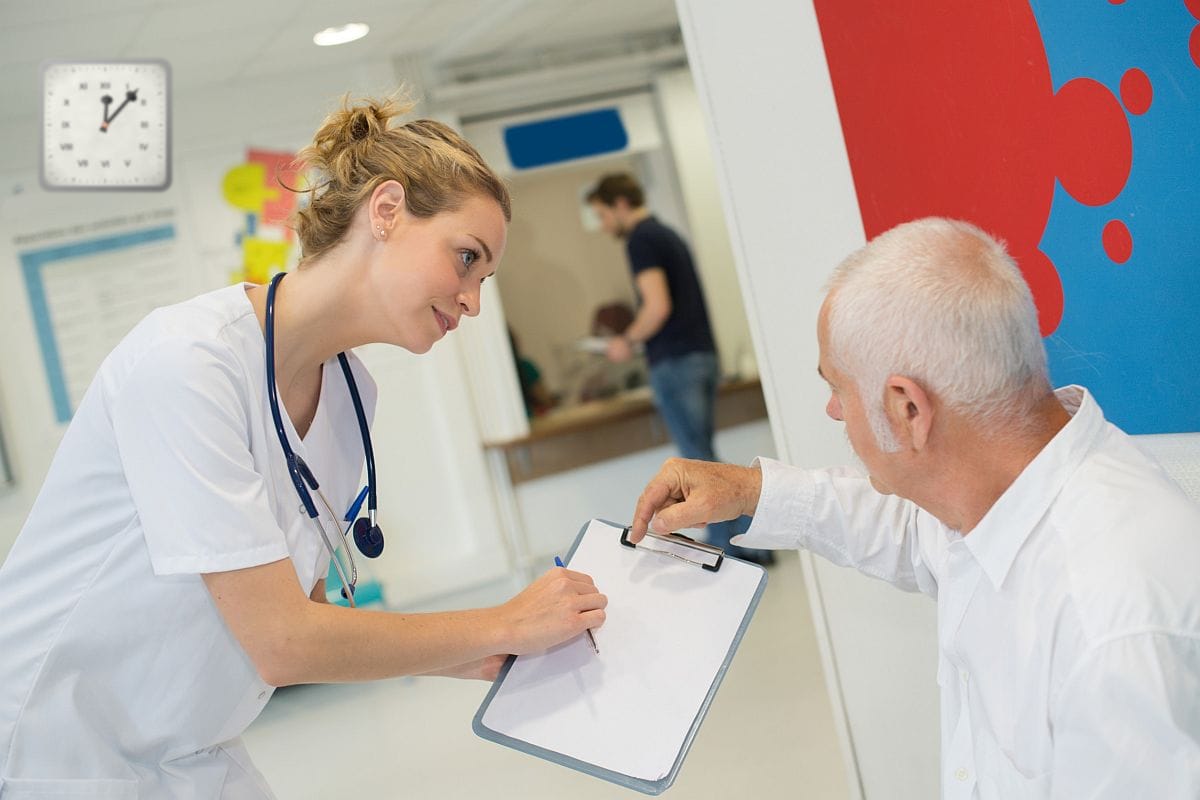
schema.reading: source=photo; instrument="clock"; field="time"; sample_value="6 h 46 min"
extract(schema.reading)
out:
12 h 07 min
